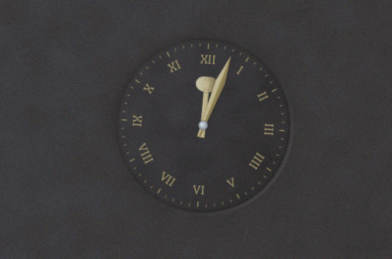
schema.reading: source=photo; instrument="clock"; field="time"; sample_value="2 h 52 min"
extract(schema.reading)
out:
12 h 03 min
